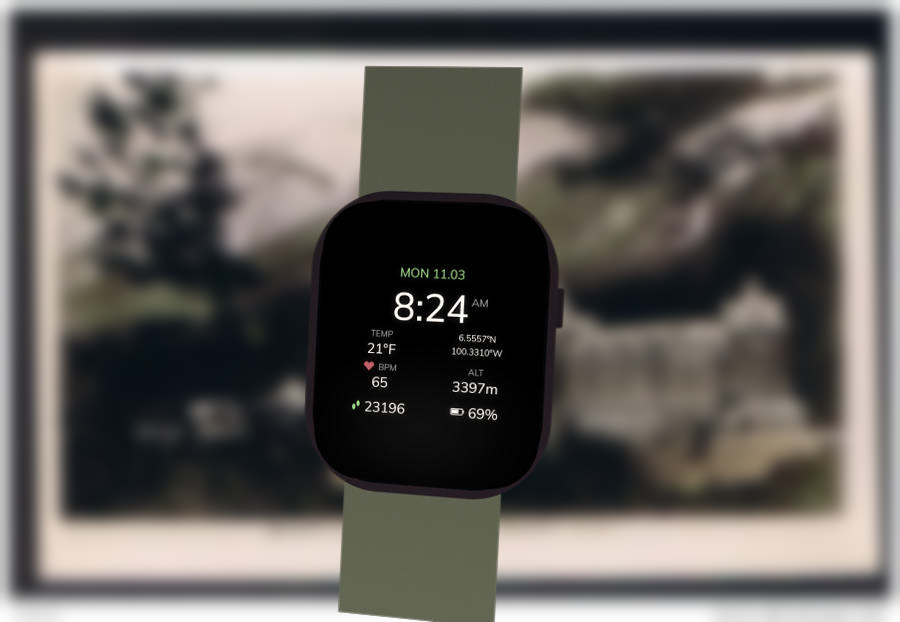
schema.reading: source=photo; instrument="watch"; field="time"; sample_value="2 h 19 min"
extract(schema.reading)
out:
8 h 24 min
